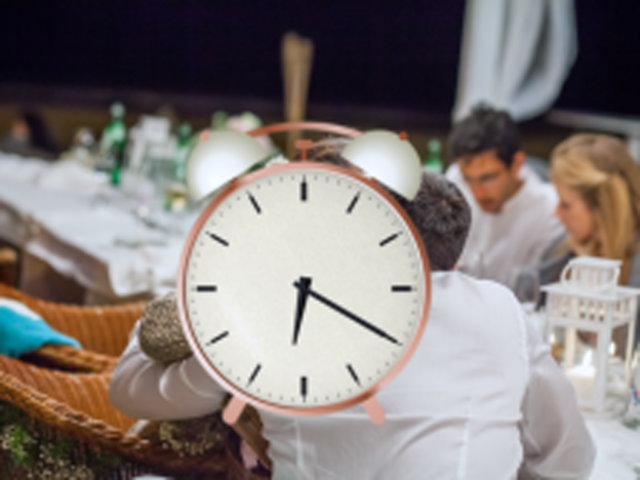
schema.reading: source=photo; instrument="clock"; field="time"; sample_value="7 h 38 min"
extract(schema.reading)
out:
6 h 20 min
